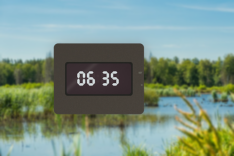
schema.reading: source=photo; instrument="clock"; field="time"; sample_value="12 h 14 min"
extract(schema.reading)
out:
6 h 35 min
